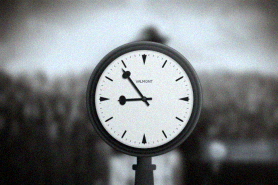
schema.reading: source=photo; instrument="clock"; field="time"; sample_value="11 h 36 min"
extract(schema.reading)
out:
8 h 54 min
